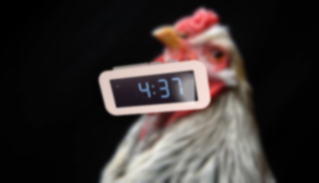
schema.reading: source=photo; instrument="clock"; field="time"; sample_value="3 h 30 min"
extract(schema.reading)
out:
4 h 37 min
